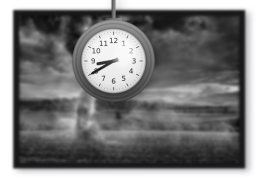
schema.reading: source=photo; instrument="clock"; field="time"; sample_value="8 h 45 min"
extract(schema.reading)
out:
8 h 40 min
